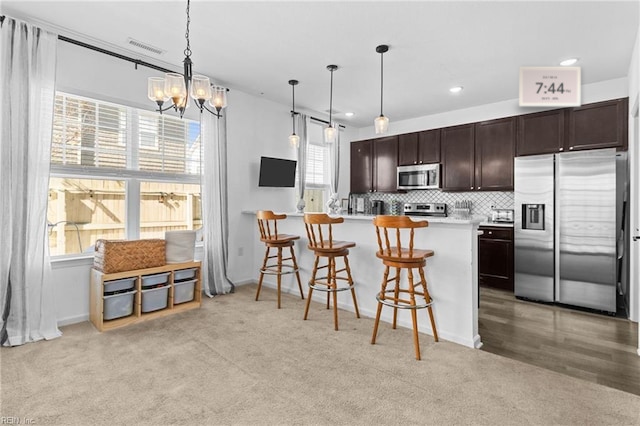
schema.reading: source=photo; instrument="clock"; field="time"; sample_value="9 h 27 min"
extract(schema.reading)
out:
7 h 44 min
